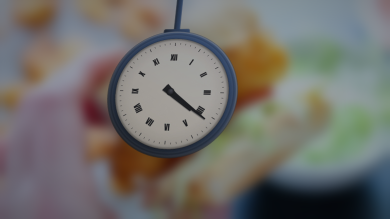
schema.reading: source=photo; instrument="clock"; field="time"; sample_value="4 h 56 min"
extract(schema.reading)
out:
4 h 21 min
